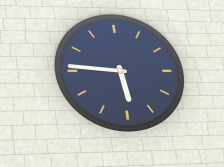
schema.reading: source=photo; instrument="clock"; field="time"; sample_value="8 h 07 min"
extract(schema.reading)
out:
5 h 46 min
